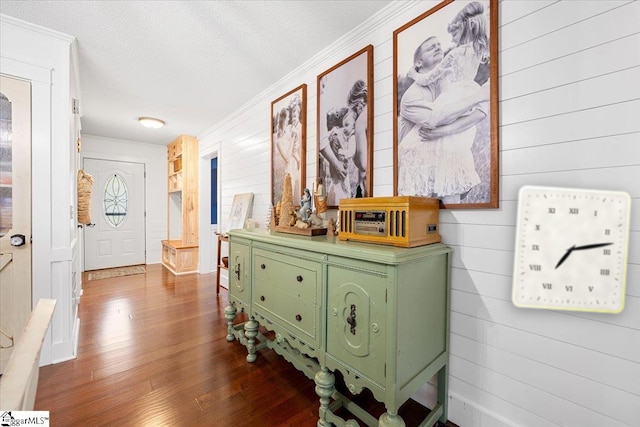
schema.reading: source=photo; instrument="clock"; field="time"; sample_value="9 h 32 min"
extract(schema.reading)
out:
7 h 13 min
